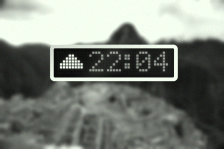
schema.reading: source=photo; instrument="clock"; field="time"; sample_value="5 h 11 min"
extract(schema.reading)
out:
22 h 04 min
